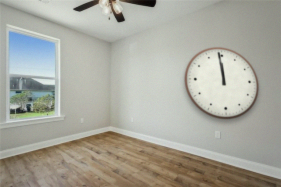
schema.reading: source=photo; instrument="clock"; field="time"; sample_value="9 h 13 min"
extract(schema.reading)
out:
11 h 59 min
